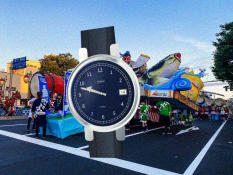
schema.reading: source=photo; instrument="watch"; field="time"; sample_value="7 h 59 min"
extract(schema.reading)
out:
9 h 48 min
